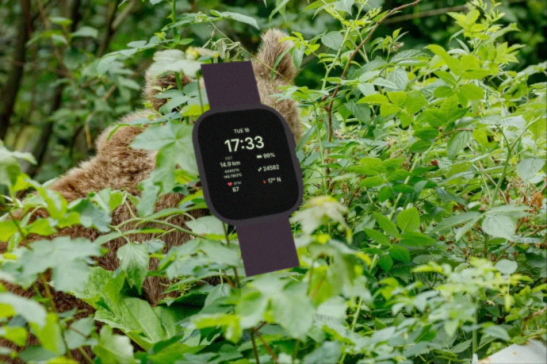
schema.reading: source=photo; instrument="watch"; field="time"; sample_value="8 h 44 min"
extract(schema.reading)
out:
17 h 33 min
